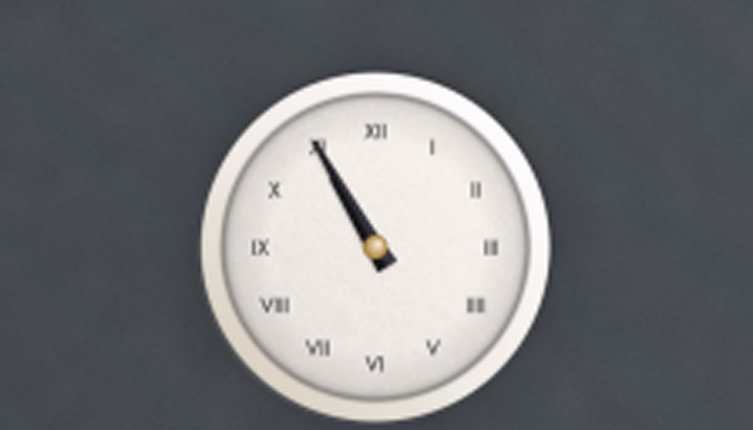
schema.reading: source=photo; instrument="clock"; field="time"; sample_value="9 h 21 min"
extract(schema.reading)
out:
10 h 55 min
